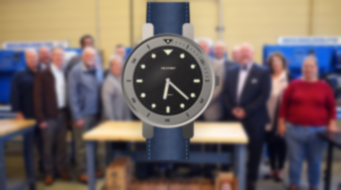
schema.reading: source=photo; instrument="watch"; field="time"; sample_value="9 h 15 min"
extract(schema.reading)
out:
6 h 22 min
